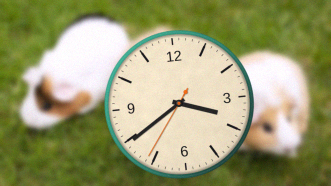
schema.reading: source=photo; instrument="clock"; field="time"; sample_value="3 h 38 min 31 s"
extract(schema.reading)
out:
3 h 39 min 36 s
